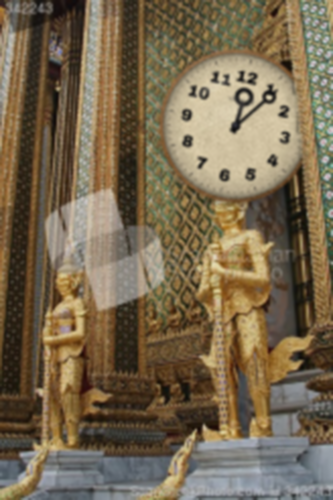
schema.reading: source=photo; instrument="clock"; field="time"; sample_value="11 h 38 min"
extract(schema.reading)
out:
12 h 06 min
